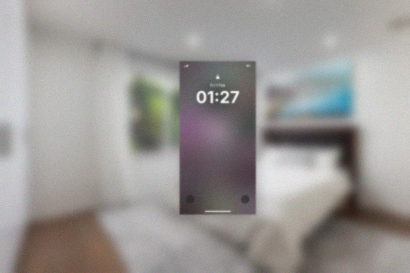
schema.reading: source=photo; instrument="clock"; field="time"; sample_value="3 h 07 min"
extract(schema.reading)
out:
1 h 27 min
